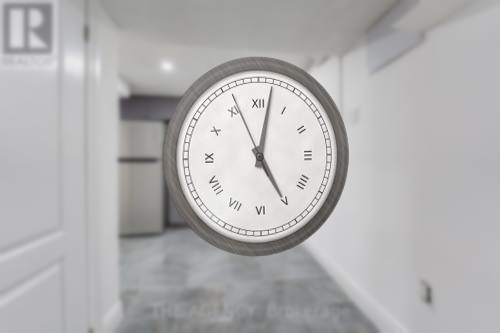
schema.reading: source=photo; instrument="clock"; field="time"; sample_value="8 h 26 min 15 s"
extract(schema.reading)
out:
5 h 01 min 56 s
